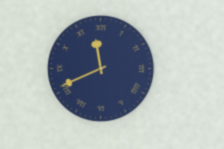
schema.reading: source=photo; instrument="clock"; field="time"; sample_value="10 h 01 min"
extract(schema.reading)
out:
11 h 41 min
